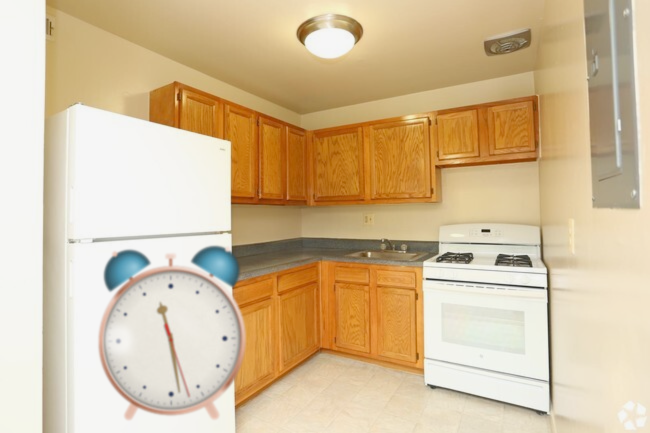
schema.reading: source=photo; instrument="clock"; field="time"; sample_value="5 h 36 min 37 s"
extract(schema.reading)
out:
11 h 28 min 27 s
